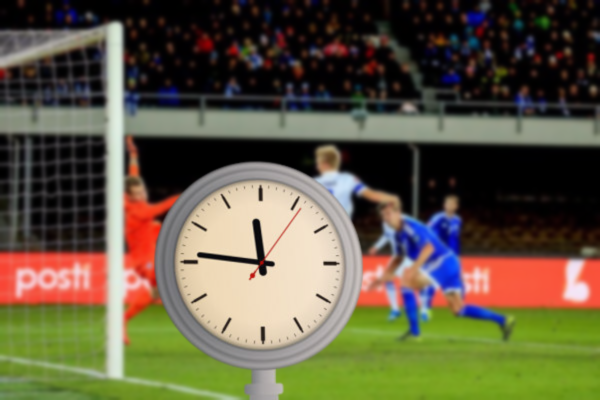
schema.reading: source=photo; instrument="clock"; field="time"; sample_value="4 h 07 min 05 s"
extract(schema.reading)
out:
11 h 46 min 06 s
